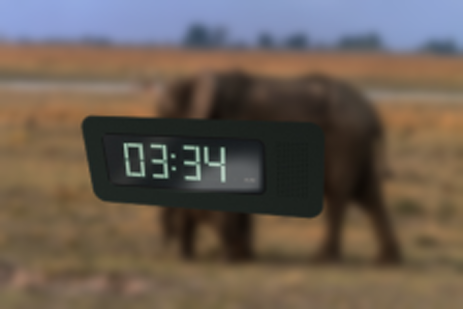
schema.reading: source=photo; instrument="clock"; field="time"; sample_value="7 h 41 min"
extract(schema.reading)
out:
3 h 34 min
